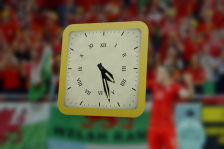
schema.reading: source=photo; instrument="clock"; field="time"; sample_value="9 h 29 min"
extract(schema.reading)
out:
4 h 27 min
